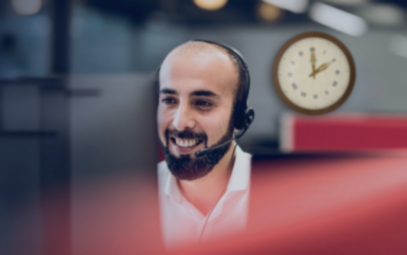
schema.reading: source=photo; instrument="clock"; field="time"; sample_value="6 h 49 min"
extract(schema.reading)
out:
2 h 00 min
